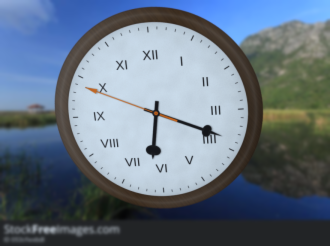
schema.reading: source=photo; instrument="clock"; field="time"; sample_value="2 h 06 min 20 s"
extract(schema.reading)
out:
6 h 18 min 49 s
